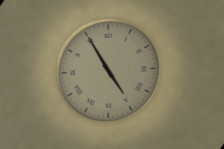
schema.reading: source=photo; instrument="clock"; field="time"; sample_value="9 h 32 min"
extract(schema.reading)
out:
4 h 55 min
